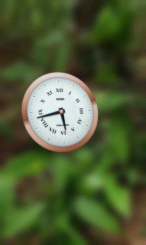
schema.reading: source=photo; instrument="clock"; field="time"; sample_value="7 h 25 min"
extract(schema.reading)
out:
5 h 43 min
